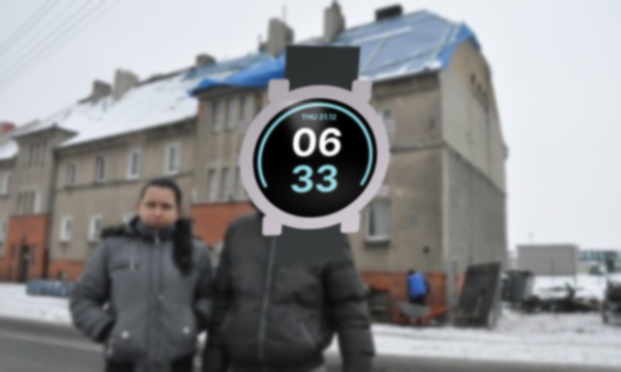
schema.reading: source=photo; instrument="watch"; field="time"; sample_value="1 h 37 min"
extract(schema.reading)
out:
6 h 33 min
